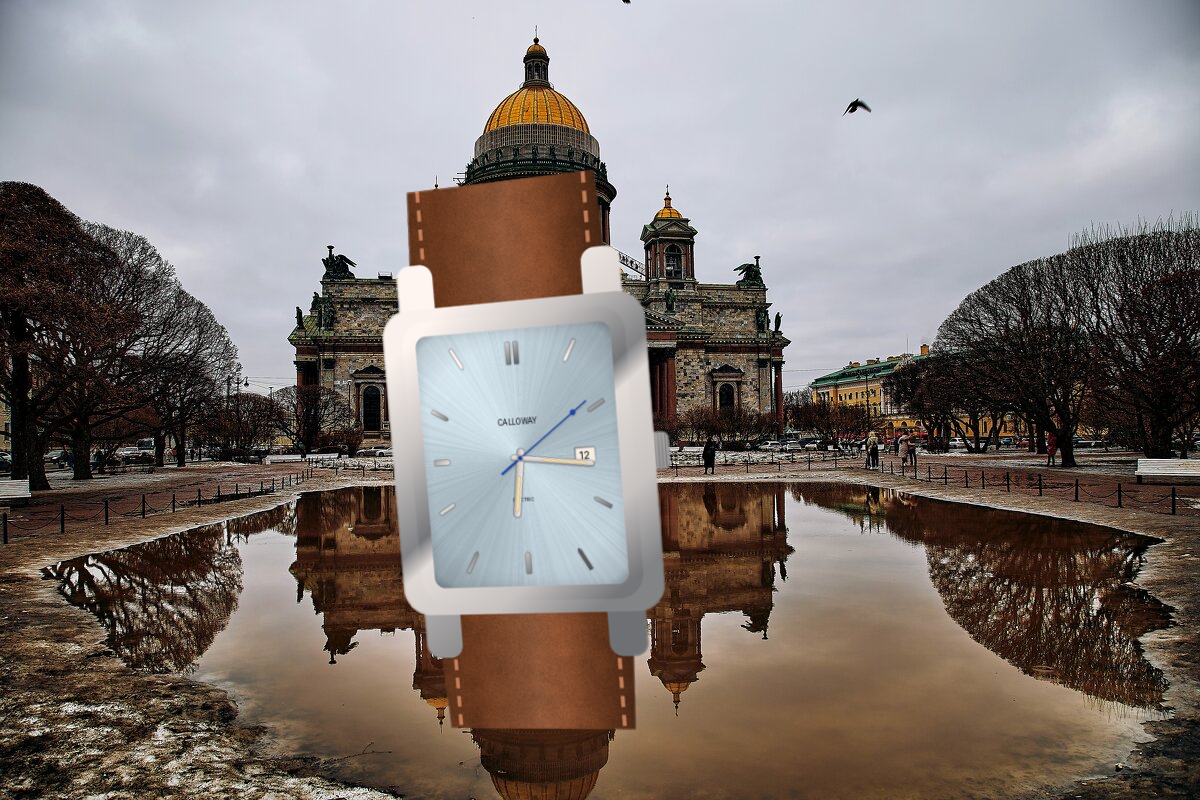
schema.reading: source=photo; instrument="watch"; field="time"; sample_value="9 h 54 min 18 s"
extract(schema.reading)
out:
6 h 16 min 09 s
